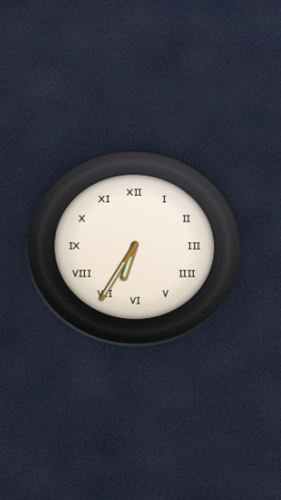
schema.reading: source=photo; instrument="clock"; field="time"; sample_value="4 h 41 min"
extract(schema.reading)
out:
6 h 35 min
